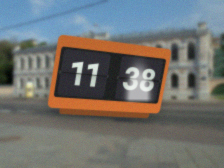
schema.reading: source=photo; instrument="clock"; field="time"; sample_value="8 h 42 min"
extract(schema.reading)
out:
11 h 38 min
